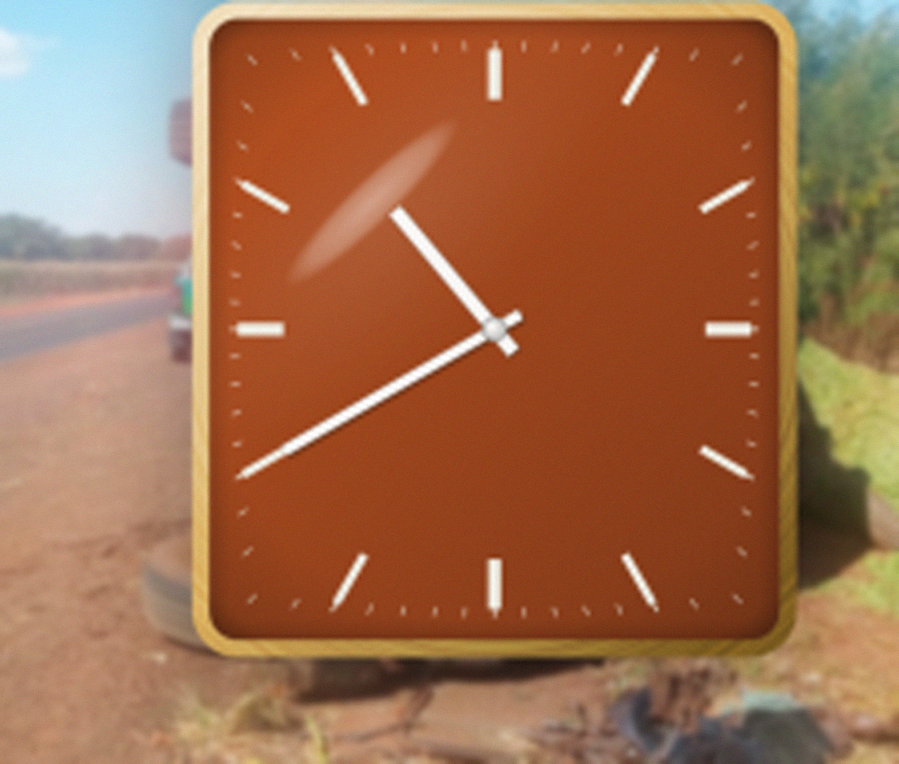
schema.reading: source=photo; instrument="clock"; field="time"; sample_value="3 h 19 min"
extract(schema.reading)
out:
10 h 40 min
